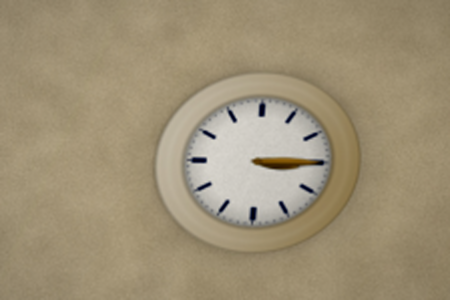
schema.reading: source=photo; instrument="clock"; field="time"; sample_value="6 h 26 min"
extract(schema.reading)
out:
3 h 15 min
